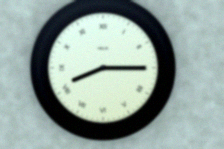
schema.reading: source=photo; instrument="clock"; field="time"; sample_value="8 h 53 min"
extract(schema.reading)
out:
8 h 15 min
